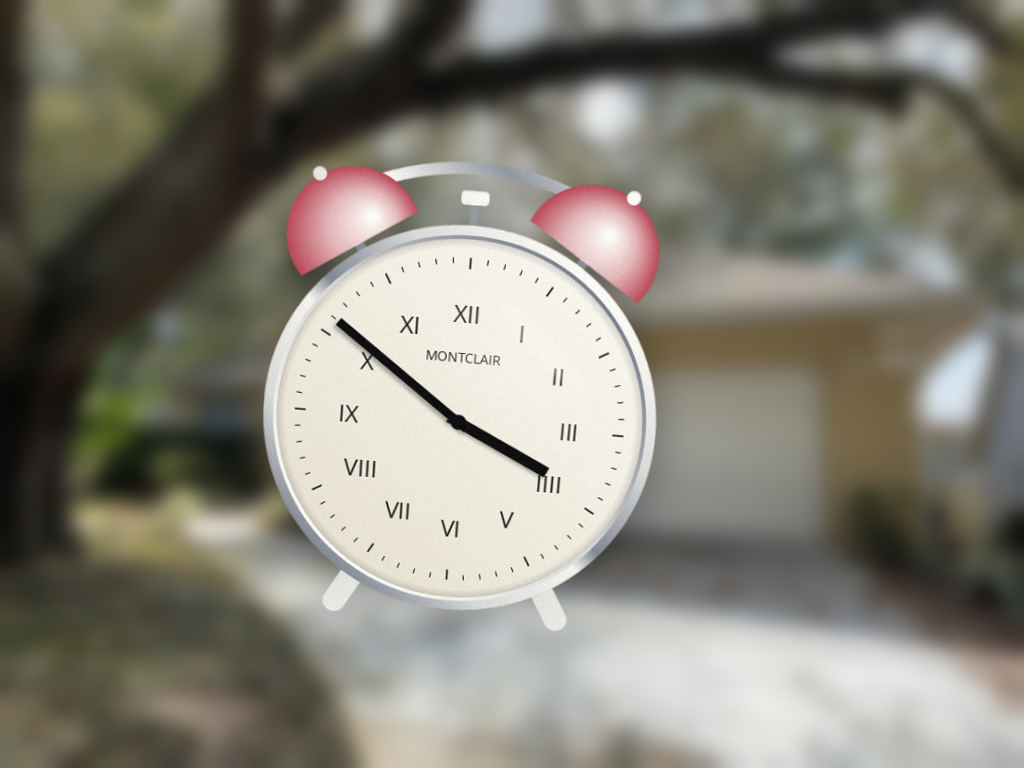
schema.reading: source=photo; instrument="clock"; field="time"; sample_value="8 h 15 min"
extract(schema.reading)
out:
3 h 51 min
